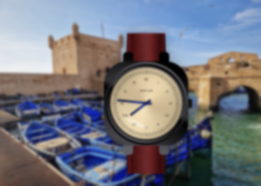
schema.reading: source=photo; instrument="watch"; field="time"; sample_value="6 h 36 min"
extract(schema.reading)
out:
7 h 46 min
